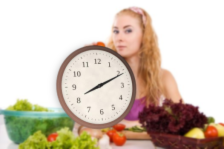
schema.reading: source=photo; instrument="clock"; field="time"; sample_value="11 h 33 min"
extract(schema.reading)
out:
8 h 11 min
